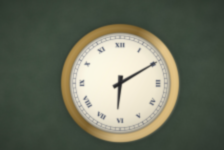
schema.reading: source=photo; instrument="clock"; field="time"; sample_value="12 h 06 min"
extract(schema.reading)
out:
6 h 10 min
